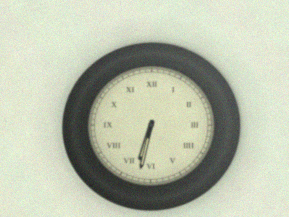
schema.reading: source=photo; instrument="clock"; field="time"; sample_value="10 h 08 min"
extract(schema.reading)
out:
6 h 32 min
